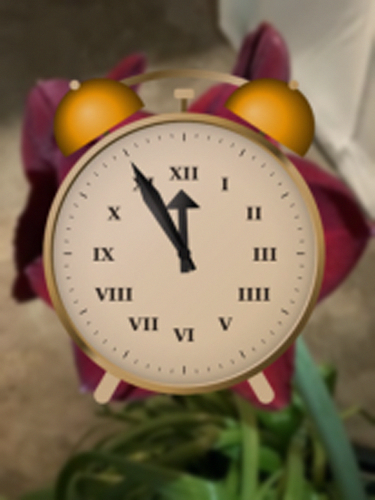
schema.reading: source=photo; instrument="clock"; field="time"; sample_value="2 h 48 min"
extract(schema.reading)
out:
11 h 55 min
